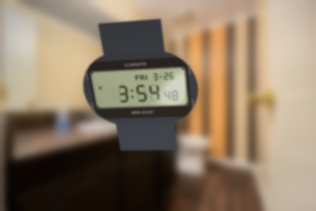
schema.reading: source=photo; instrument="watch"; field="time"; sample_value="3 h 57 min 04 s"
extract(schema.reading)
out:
3 h 54 min 48 s
